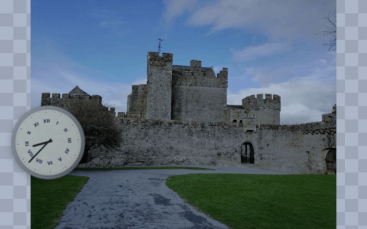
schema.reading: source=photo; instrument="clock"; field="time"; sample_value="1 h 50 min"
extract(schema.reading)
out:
8 h 38 min
